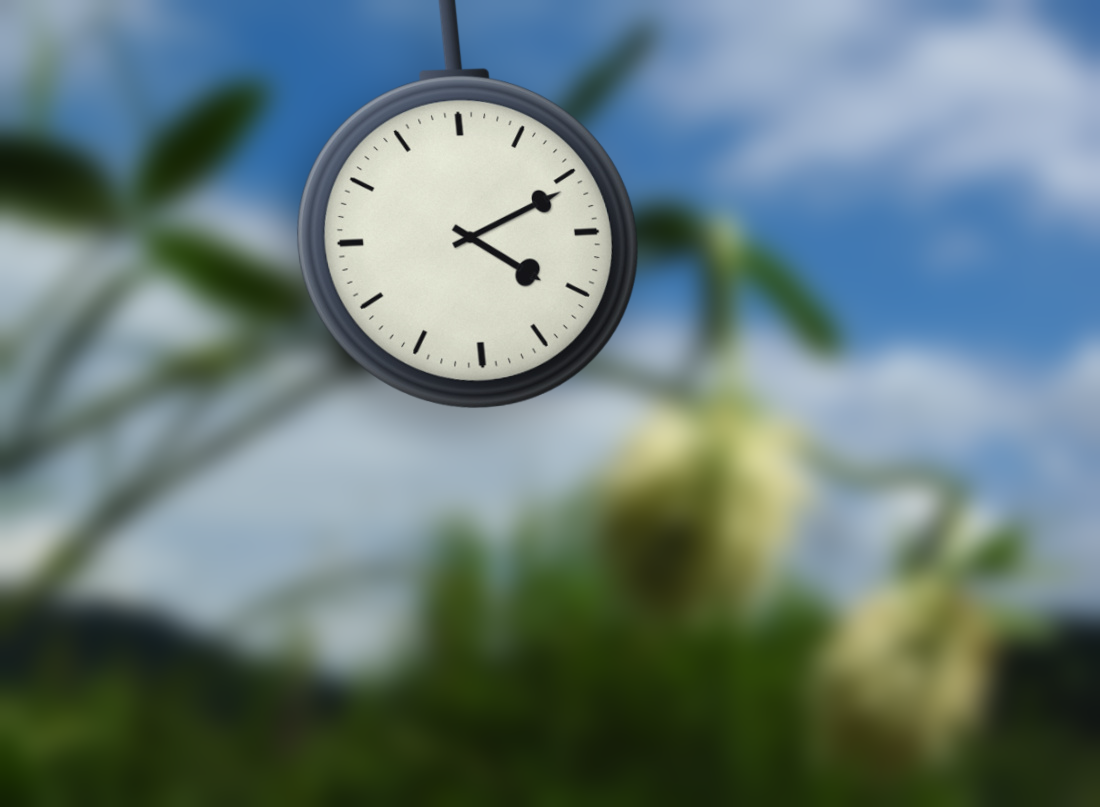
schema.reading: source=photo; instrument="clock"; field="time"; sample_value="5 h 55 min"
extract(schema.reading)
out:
4 h 11 min
